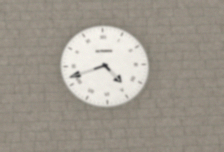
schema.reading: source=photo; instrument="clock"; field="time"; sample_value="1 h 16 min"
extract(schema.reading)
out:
4 h 42 min
